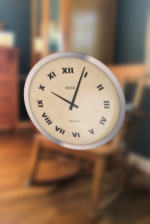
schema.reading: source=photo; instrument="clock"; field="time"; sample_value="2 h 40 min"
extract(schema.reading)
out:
10 h 04 min
